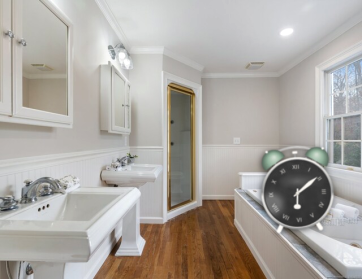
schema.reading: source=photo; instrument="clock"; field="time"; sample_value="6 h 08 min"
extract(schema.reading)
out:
6 h 09 min
